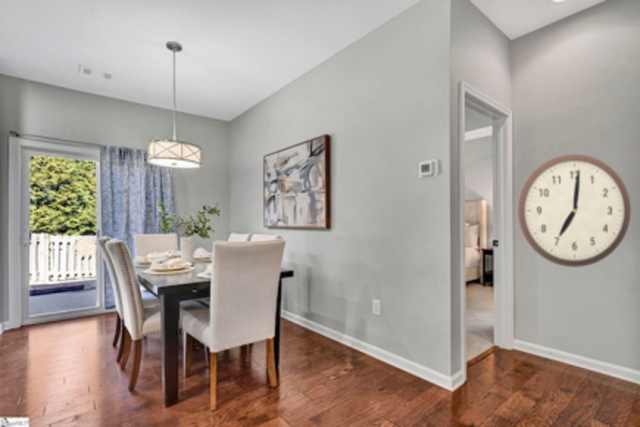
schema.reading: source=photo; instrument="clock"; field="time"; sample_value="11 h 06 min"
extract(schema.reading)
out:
7 h 01 min
